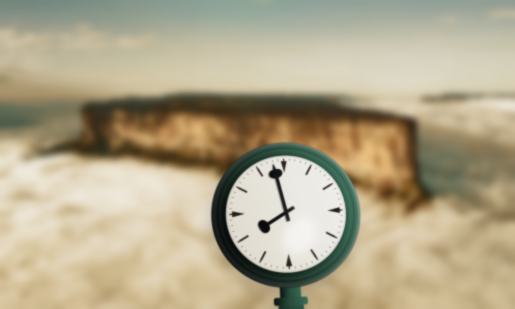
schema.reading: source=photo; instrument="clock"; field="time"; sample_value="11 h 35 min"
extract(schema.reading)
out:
7 h 58 min
